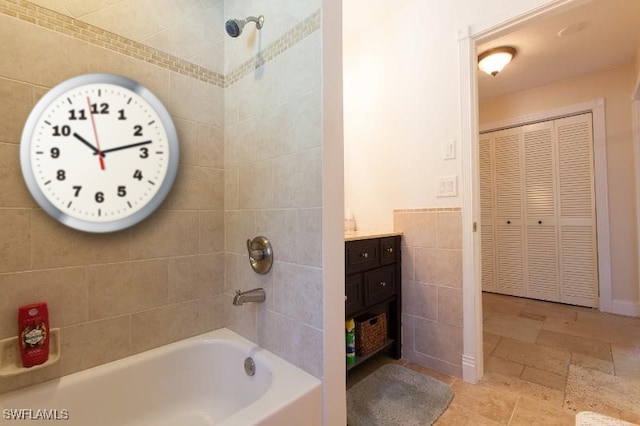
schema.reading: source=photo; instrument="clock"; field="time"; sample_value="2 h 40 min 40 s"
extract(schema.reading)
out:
10 h 12 min 58 s
